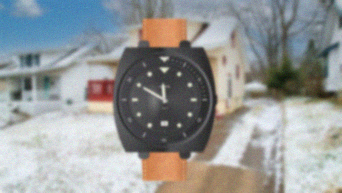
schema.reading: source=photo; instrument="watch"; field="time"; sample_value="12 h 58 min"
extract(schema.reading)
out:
11 h 50 min
